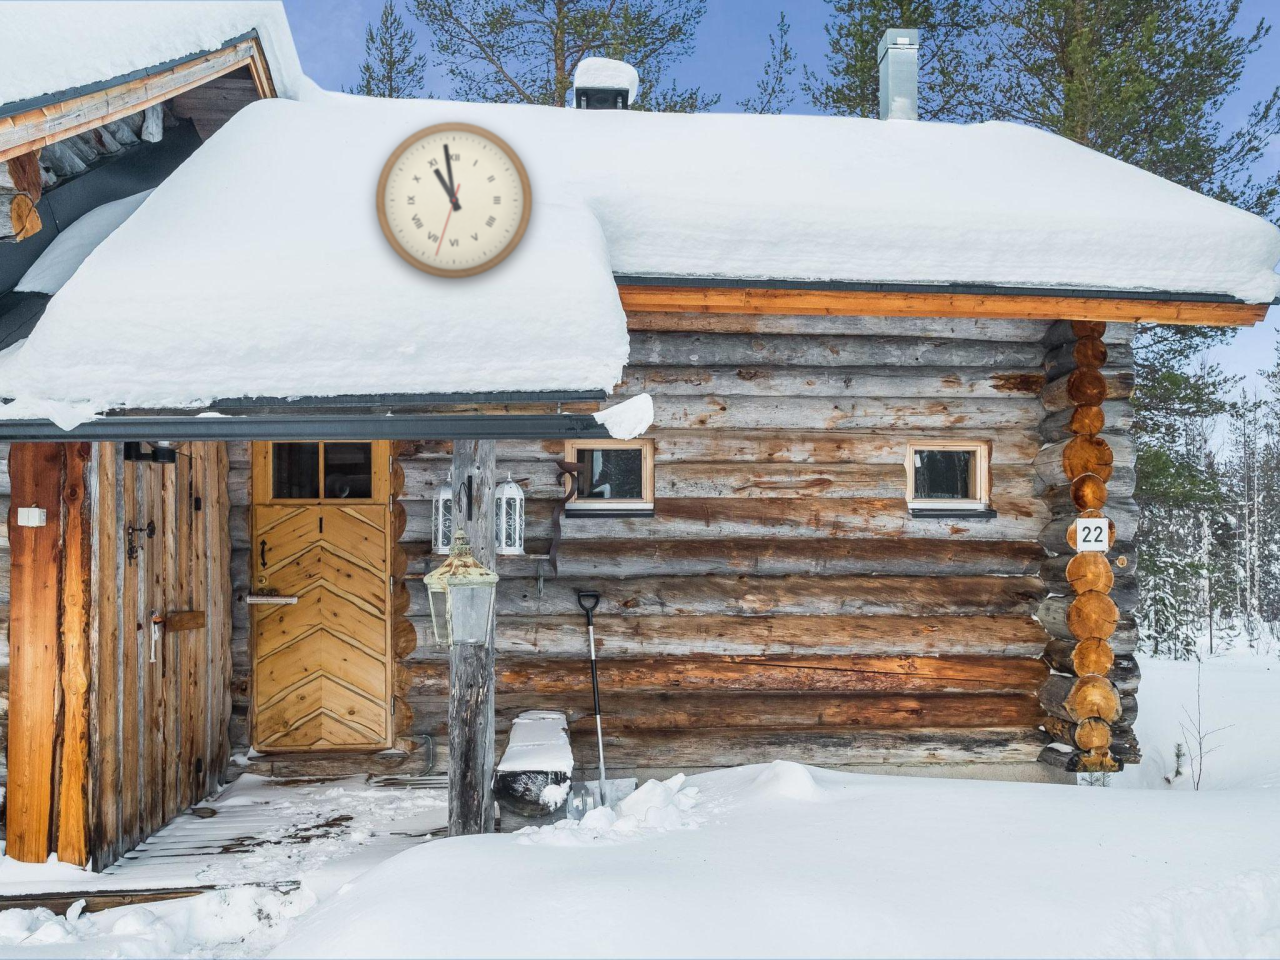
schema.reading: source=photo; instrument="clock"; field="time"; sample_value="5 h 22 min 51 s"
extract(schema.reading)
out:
10 h 58 min 33 s
